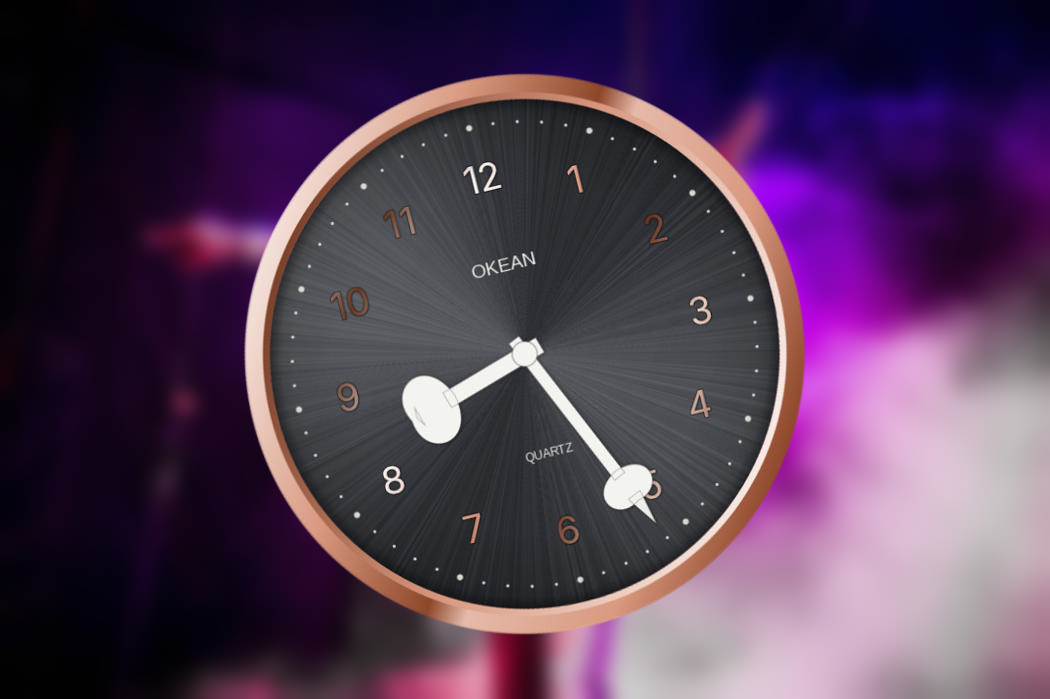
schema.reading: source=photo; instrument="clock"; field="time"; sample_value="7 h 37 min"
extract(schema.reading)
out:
8 h 26 min
